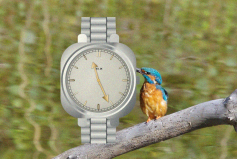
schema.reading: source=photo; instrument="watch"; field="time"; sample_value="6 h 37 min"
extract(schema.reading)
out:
11 h 26 min
